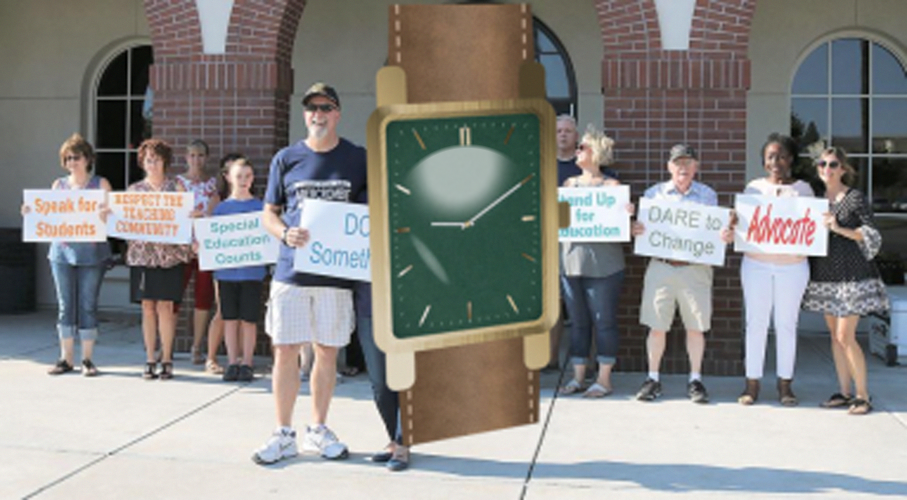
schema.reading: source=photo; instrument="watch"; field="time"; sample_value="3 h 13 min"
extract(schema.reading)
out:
9 h 10 min
